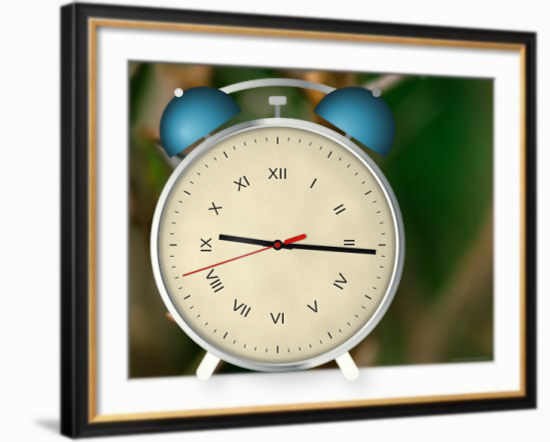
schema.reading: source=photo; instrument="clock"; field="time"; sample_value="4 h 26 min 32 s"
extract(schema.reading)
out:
9 h 15 min 42 s
